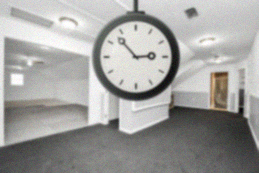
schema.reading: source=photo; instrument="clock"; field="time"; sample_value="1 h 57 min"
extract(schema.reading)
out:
2 h 53 min
